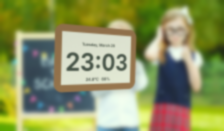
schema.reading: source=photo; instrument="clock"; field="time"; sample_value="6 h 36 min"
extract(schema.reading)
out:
23 h 03 min
